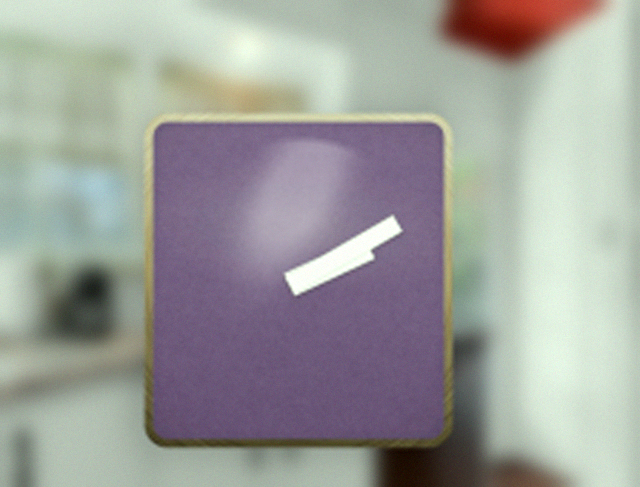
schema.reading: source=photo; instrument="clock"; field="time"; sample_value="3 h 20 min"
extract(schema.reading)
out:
2 h 10 min
